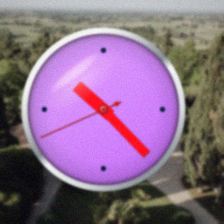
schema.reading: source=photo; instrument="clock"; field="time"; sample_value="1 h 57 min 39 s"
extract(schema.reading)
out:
10 h 22 min 41 s
